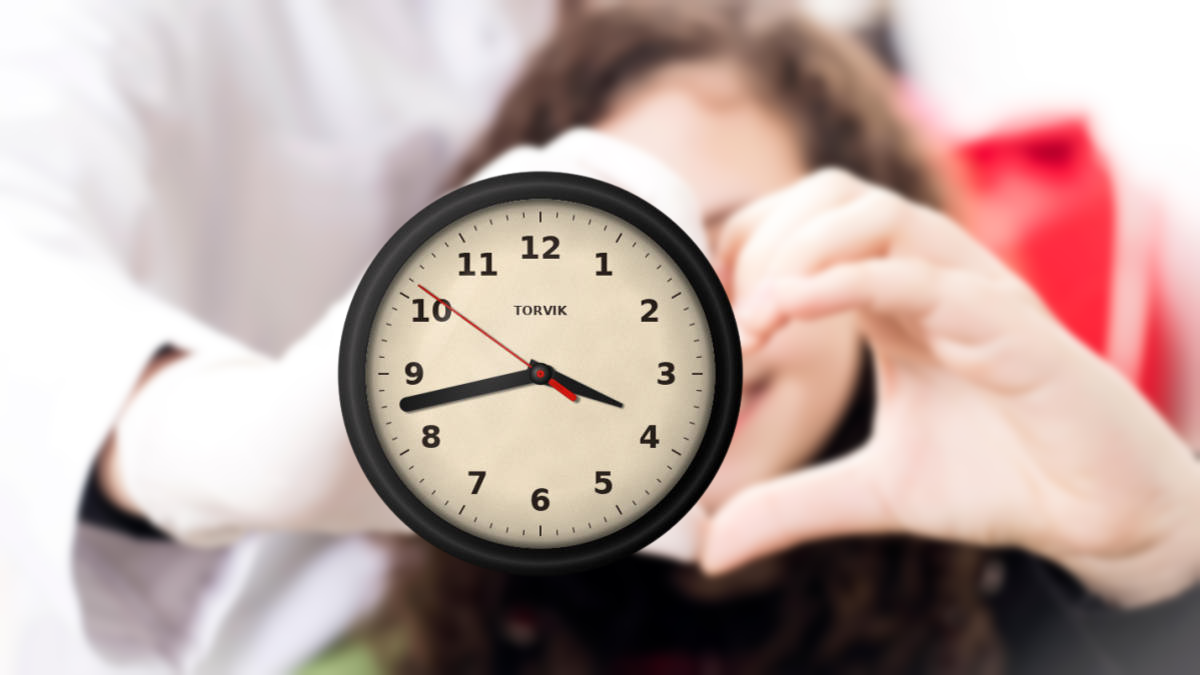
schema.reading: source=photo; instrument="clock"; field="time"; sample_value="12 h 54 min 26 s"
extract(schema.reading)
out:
3 h 42 min 51 s
